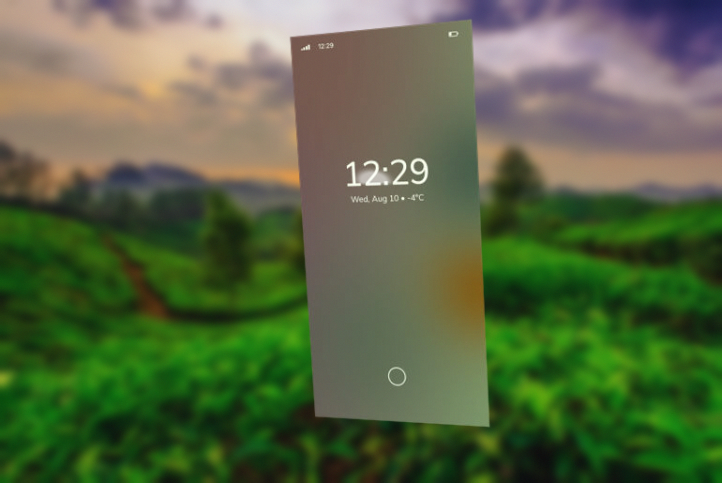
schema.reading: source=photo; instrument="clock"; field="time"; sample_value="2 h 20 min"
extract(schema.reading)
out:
12 h 29 min
